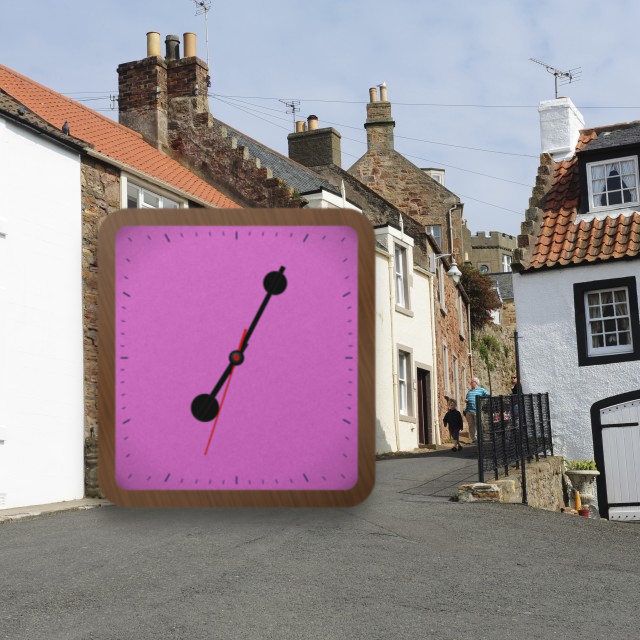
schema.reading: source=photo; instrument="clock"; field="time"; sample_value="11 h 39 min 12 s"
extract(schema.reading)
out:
7 h 04 min 33 s
